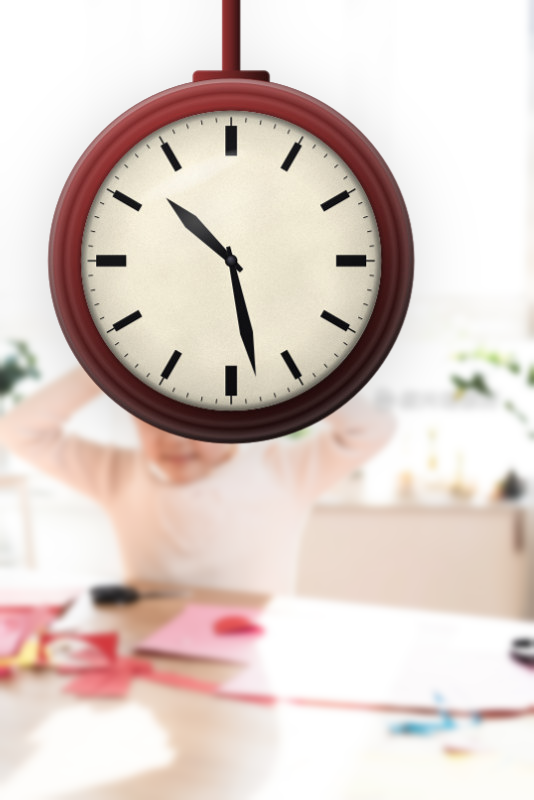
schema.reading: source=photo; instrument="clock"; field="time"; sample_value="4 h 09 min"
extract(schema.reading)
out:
10 h 28 min
